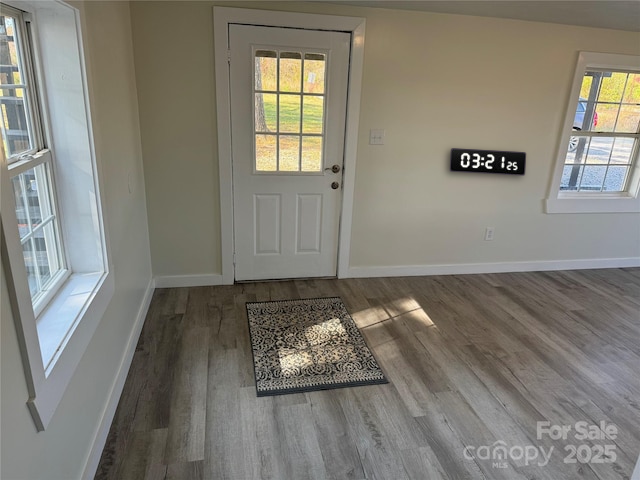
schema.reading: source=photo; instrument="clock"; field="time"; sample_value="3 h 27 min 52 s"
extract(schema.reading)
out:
3 h 21 min 25 s
